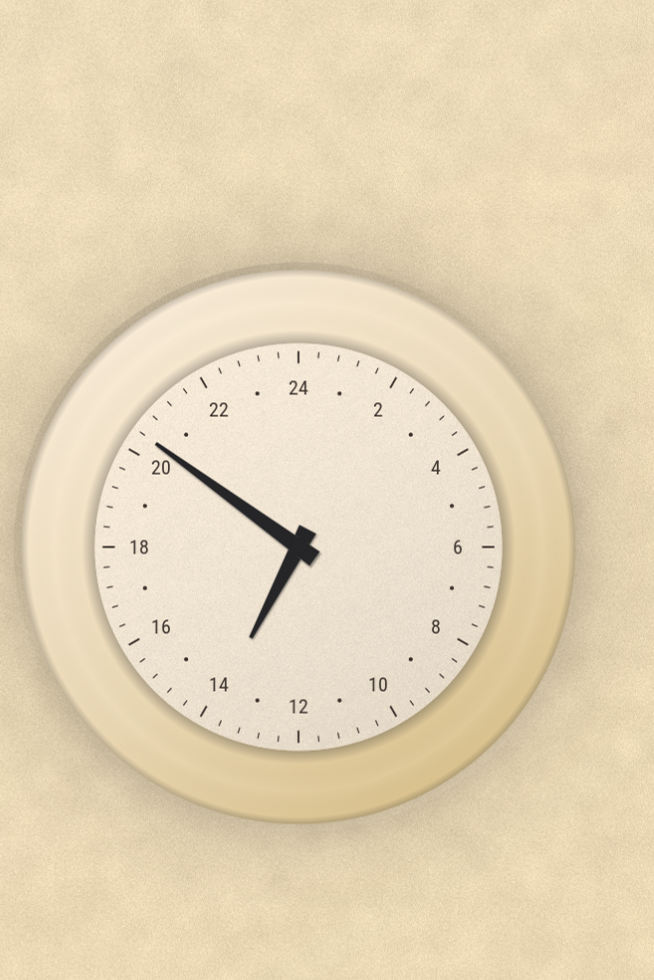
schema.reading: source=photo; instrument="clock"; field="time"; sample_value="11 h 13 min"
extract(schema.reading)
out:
13 h 51 min
